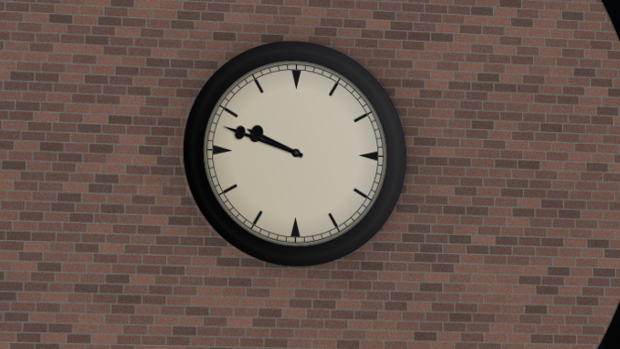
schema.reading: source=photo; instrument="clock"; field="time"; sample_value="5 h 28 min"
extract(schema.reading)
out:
9 h 48 min
